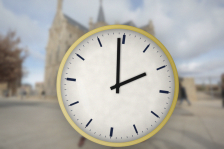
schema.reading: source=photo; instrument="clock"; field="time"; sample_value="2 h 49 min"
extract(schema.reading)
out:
1 h 59 min
